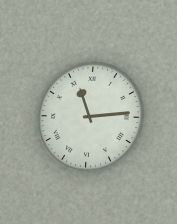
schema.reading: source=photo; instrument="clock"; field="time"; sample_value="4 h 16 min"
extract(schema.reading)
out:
11 h 14 min
